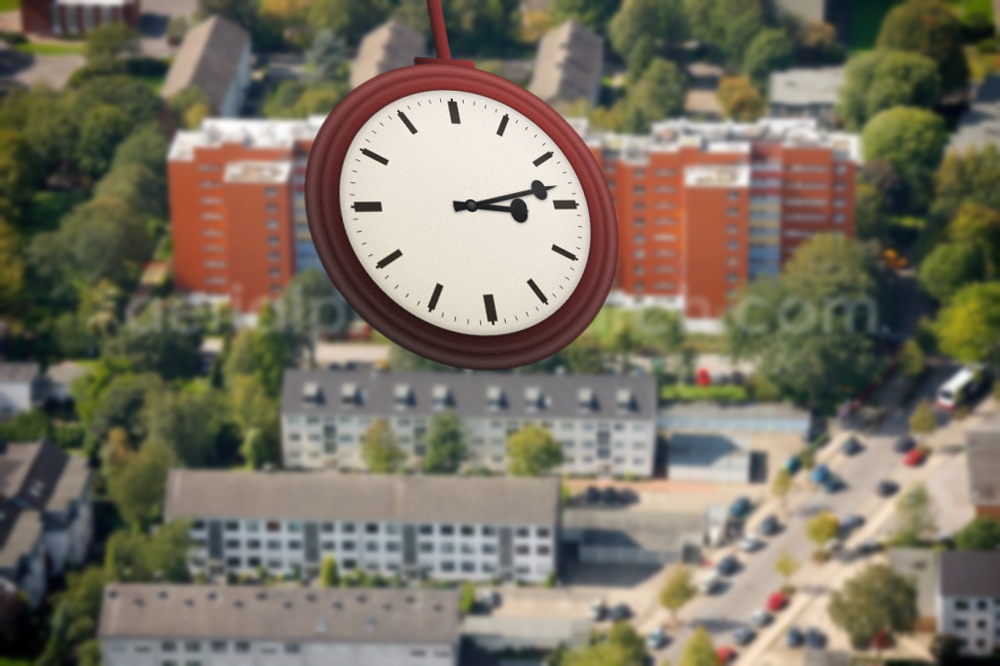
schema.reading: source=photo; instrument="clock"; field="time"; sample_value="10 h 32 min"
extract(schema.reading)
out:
3 h 13 min
